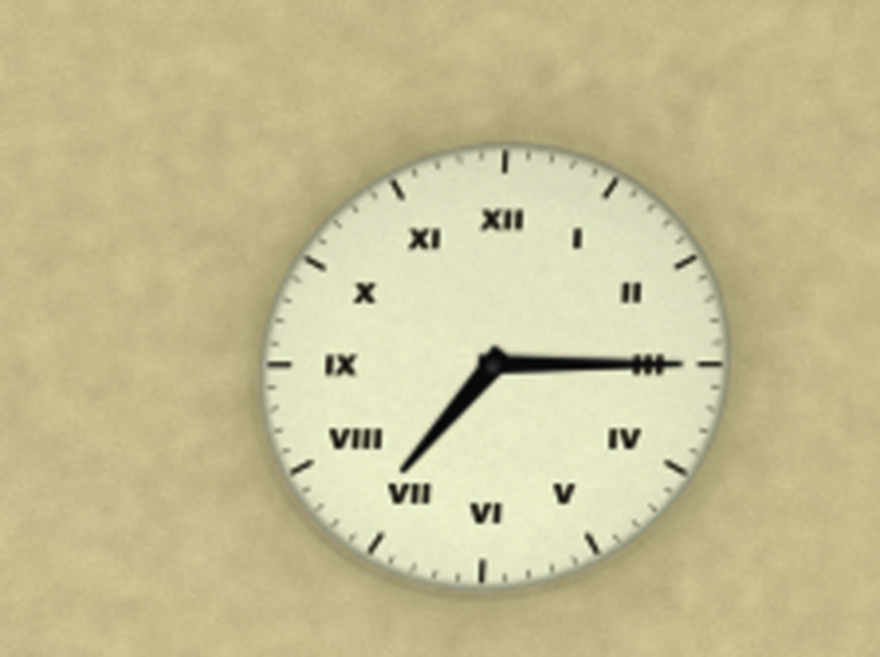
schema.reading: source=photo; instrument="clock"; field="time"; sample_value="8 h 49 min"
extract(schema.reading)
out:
7 h 15 min
